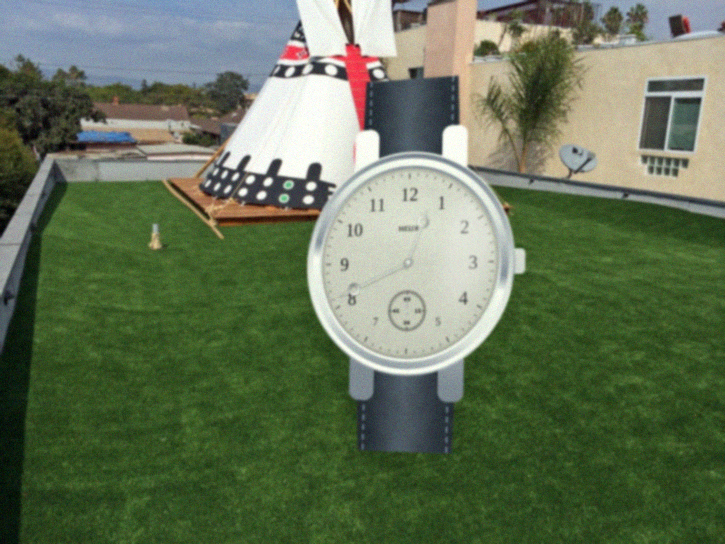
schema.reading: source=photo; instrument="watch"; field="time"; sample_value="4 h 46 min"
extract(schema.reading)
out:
12 h 41 min
